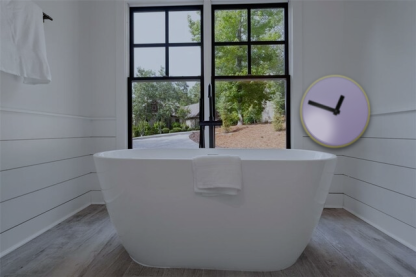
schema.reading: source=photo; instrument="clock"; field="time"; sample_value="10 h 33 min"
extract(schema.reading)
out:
12 h 48 min
